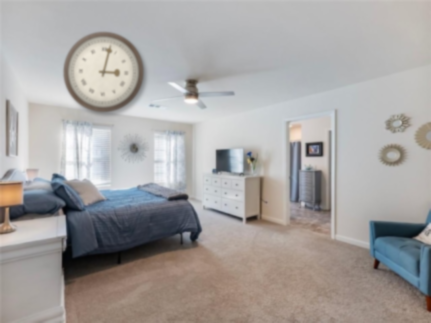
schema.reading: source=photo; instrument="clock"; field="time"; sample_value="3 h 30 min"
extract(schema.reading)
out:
3 h 02 min
